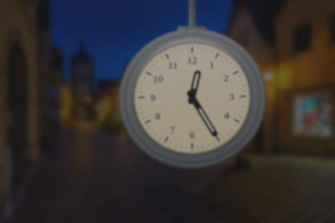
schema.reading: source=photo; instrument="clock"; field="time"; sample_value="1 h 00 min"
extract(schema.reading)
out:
12 h 25 min
